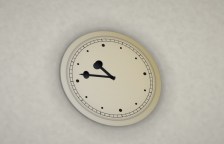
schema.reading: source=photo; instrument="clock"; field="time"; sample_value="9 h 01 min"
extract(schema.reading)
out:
10 h 47 min
